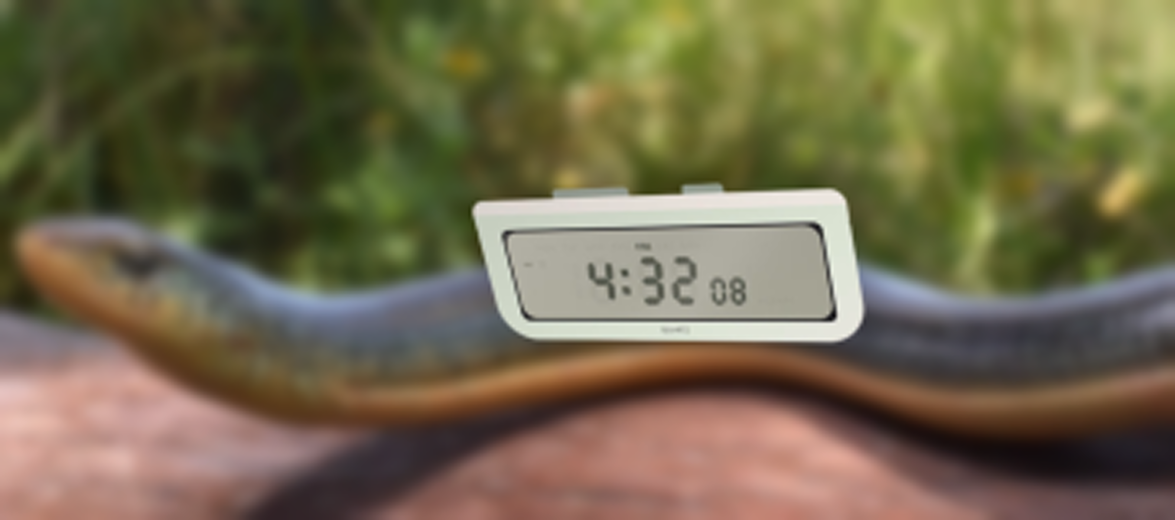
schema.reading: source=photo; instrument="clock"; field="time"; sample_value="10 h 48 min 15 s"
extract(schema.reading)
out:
4 h 32 min 08 s
